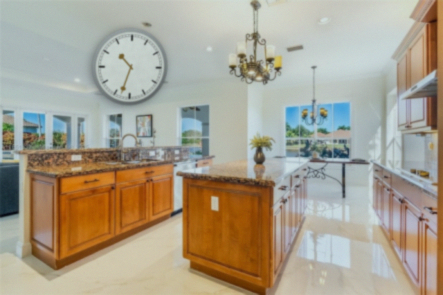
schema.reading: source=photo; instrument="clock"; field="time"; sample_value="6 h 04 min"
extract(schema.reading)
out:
10 h 33 min
